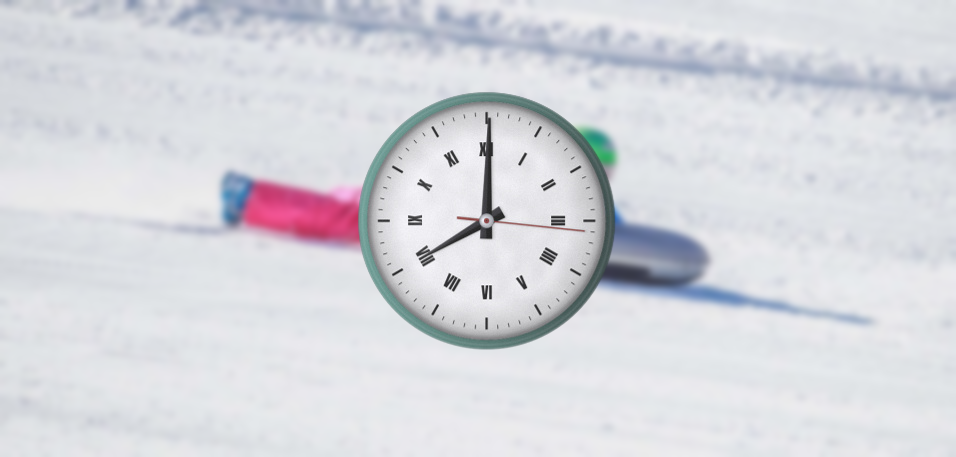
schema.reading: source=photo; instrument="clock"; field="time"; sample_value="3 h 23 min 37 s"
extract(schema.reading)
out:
8 h 00 min 16 s
